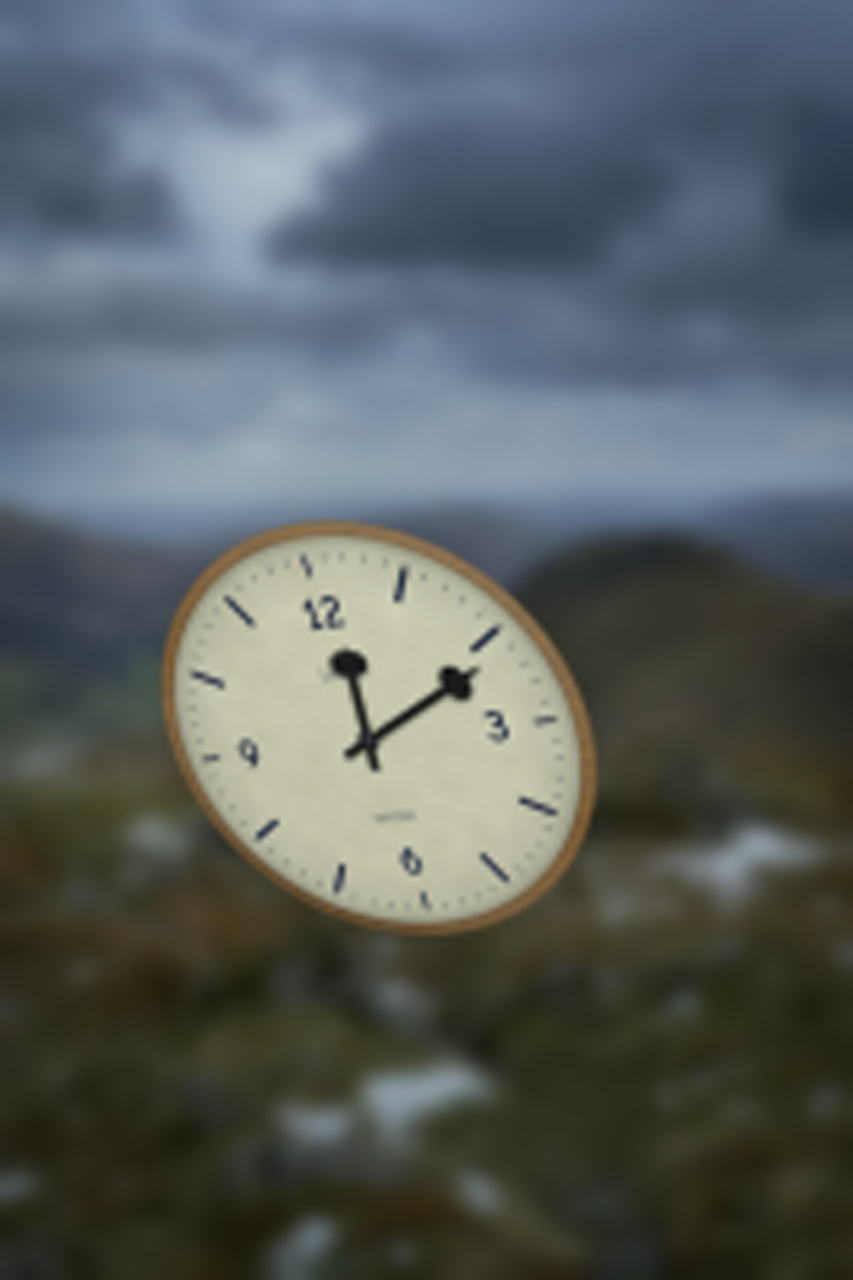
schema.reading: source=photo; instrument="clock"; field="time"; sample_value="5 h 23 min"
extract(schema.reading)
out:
12 h 11 min
